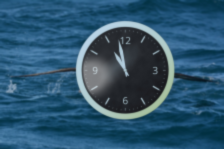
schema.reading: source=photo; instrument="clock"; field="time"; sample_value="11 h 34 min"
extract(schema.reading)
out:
10 h 58 min
